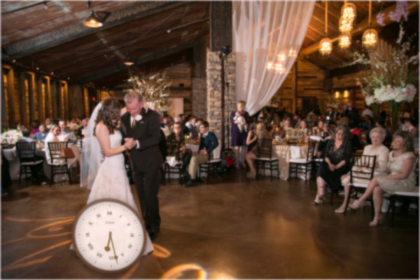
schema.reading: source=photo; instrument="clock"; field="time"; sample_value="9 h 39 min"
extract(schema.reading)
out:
6 h 28 min
